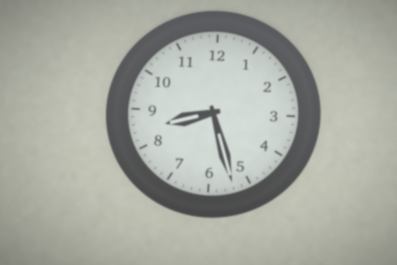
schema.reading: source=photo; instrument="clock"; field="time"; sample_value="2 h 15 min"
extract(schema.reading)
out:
8 h 27 min
